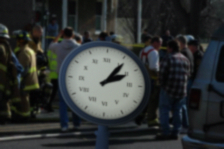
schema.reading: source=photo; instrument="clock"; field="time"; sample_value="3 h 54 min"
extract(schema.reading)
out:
2 h 06 min
